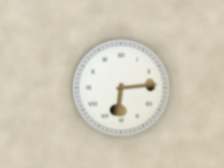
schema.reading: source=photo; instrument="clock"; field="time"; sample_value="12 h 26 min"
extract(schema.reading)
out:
6 h 14 min
